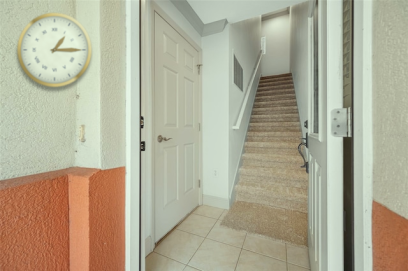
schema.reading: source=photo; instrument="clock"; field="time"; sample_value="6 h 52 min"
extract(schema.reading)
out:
1 h 15 min
